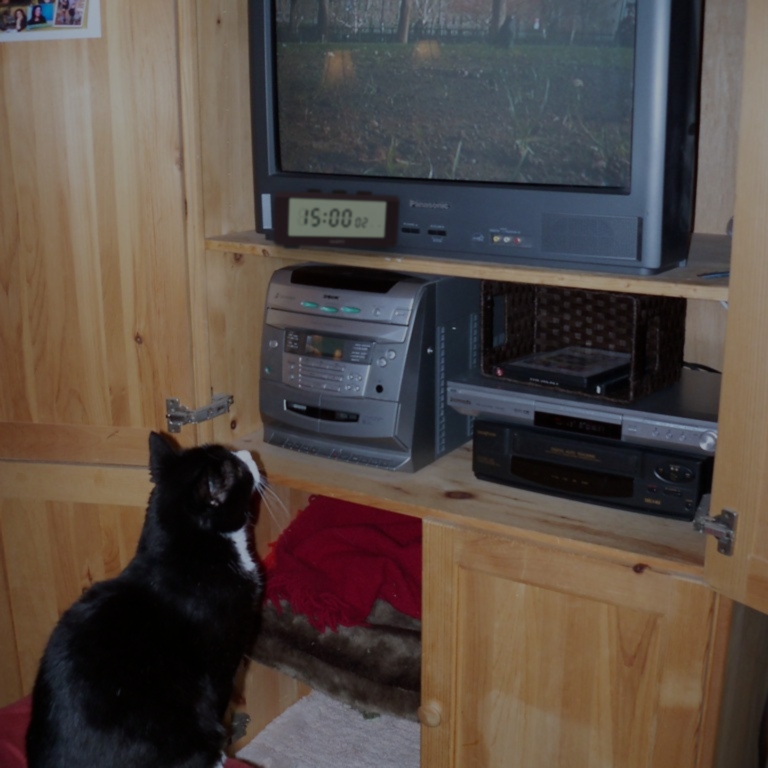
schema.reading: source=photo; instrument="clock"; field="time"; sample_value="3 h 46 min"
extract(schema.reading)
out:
15 h 00 min
